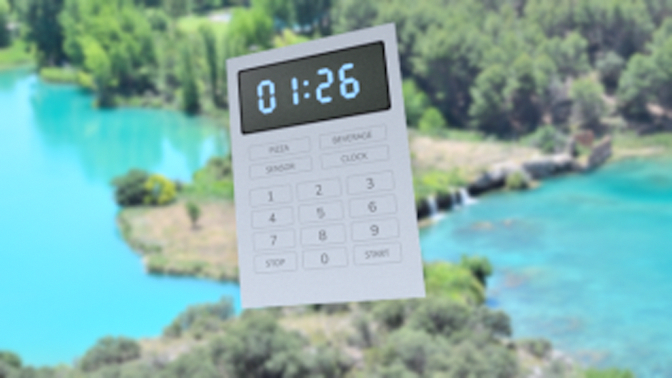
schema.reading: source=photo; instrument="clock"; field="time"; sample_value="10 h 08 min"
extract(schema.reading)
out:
1 h 26 min
